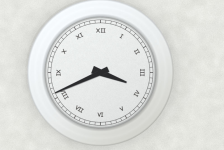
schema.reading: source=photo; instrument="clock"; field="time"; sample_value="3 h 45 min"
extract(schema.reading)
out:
3 h 41 min
